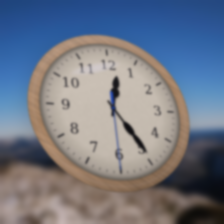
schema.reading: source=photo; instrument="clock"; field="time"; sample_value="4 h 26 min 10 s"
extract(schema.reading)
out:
12 h 24 min 30 s
